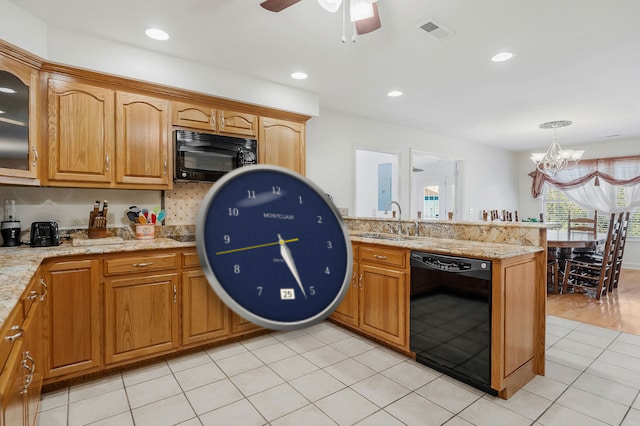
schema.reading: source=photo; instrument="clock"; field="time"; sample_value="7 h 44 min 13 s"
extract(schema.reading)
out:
5 h 26 min 43 s
